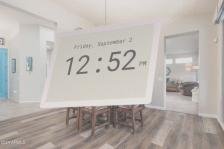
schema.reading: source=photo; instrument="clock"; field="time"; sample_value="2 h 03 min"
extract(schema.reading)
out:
12 h 52 min
